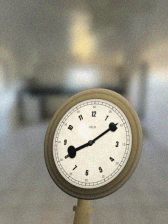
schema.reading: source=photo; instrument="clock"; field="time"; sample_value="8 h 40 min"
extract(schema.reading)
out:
8 h 09 min
